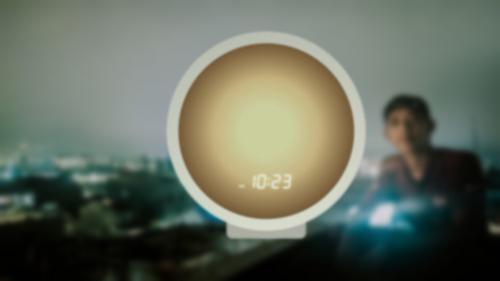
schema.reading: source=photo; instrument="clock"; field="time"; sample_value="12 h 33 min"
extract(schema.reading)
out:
10 h 23 min
